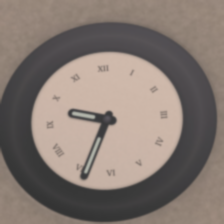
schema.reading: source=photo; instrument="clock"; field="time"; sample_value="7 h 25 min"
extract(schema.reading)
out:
9 h 34 min
